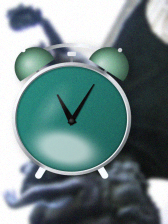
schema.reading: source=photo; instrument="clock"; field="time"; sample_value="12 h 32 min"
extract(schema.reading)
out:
11 h 05 min
